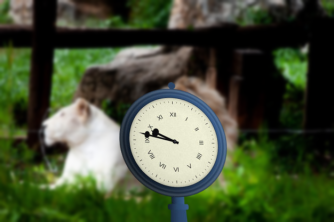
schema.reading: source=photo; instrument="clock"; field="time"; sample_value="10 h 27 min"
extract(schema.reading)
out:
9 h 47 min
